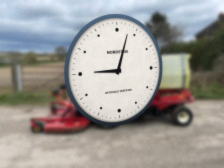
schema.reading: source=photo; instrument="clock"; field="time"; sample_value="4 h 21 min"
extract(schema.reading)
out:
9 h 03 min
